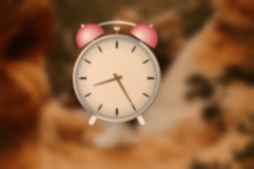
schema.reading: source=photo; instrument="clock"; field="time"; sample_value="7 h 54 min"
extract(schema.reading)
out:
8 h 25 min
